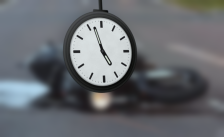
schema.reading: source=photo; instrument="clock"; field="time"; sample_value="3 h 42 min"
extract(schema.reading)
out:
4 h 57 min
